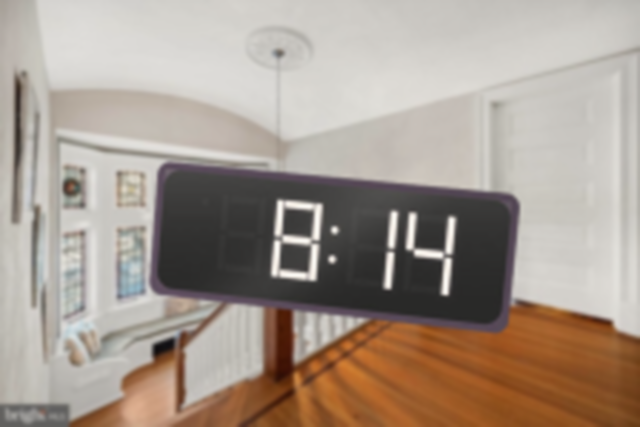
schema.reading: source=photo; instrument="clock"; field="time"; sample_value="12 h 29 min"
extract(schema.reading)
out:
8 h 14 min
